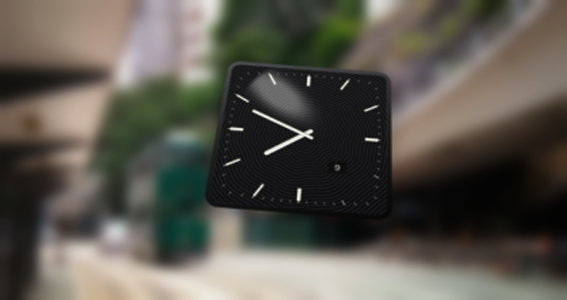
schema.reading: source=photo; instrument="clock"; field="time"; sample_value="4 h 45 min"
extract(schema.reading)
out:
7 h 49 min
